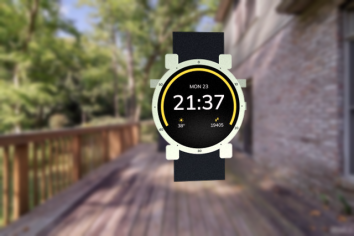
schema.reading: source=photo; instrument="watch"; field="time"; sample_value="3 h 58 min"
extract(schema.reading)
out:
21 h 37 min
